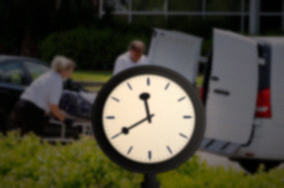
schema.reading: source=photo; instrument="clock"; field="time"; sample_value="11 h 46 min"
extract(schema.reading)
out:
11 h 40 min
